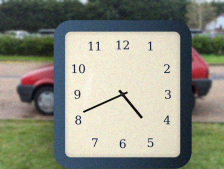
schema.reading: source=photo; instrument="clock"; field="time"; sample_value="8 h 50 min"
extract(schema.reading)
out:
4 h 41 min
